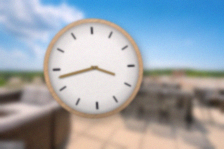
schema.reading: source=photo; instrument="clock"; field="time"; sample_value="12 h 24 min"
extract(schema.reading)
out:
3 h 43 min
